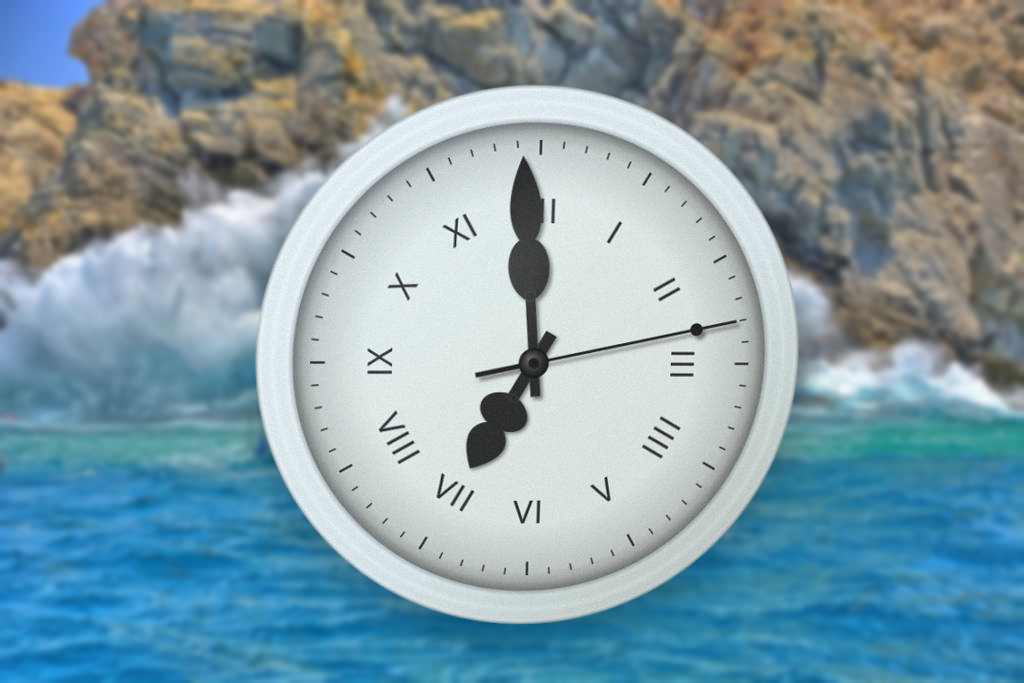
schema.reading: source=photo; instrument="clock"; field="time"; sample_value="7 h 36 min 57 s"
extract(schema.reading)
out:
6 h 59 min 13 s
